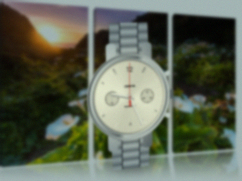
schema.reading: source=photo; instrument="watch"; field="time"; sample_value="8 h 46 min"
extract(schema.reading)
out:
9 h 26 min
